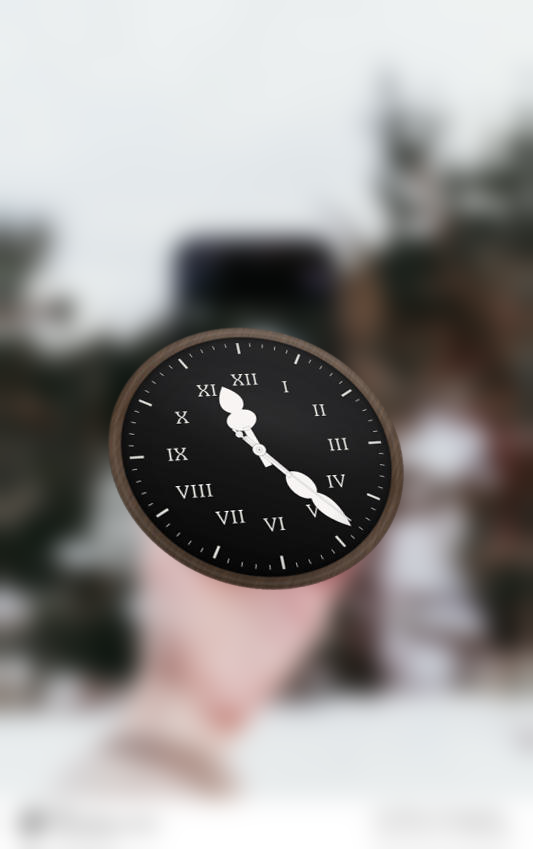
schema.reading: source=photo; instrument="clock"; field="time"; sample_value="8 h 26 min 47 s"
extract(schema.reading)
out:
11 h 23 min 23 s
